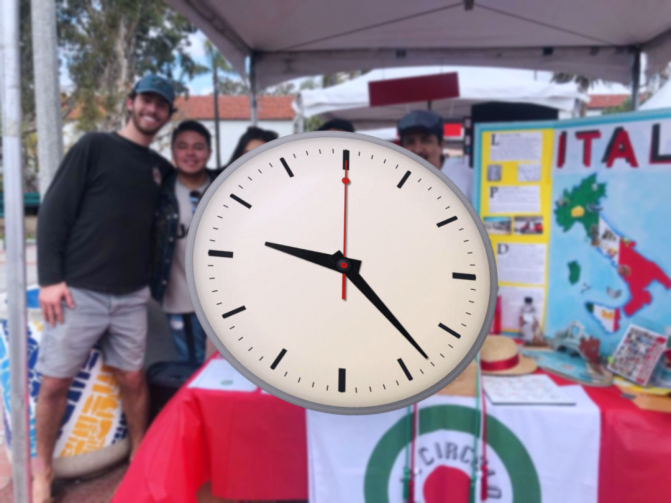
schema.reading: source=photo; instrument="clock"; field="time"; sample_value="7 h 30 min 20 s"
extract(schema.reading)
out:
9 h 23 min 00 s
